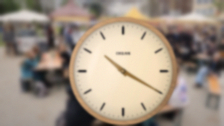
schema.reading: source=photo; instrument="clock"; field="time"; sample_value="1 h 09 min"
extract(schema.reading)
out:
10 h 20 min
